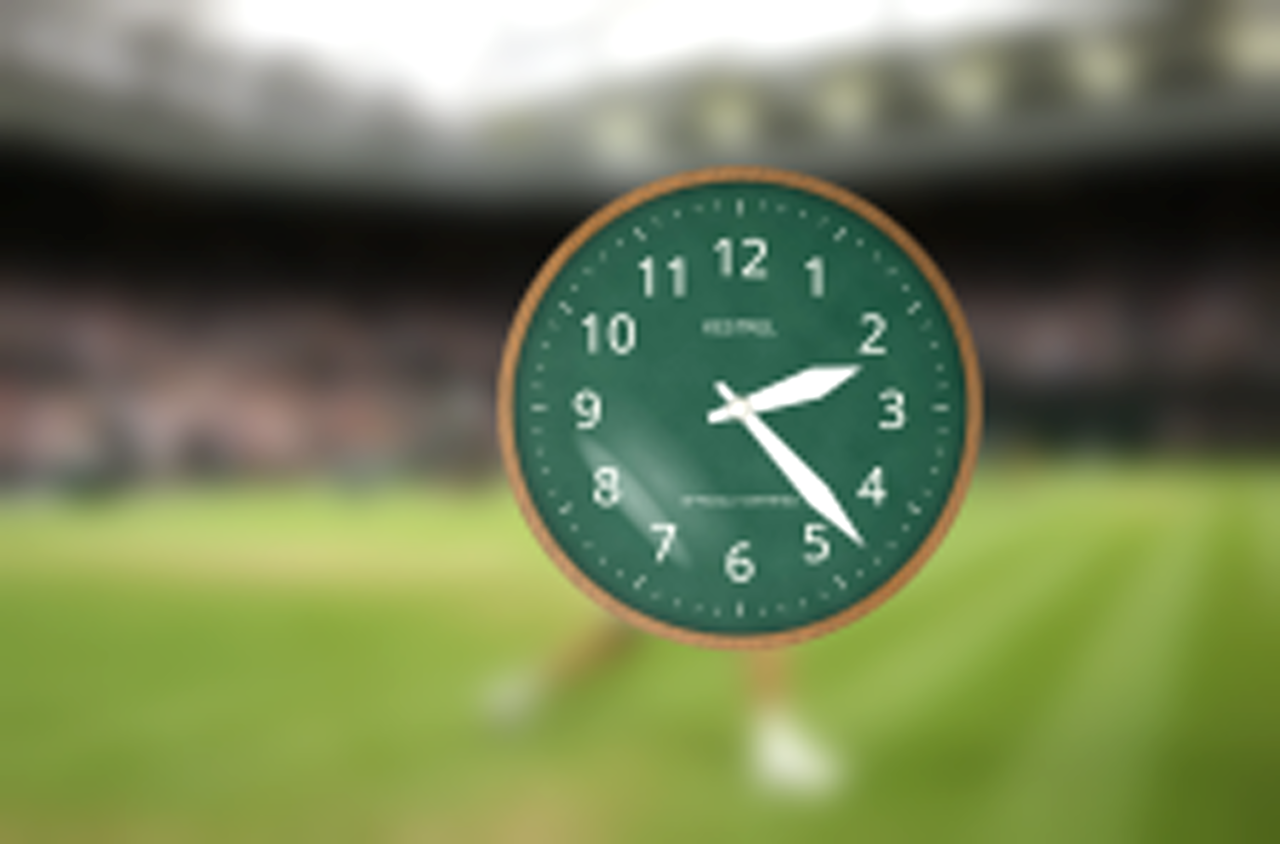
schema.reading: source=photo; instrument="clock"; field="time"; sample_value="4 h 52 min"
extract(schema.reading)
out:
2 h 23 min
